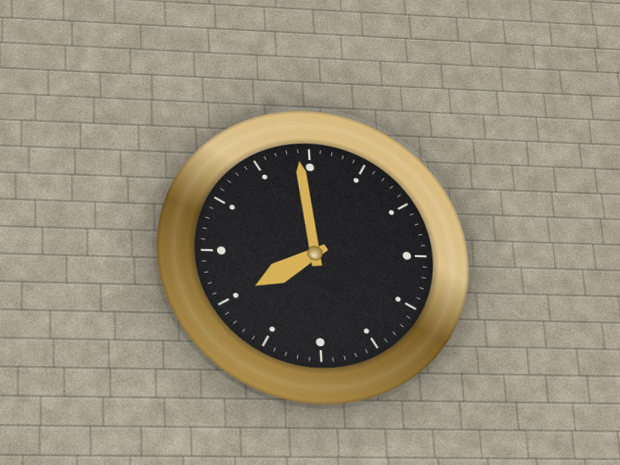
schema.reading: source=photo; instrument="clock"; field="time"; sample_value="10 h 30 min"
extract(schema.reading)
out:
7 h 59 min
